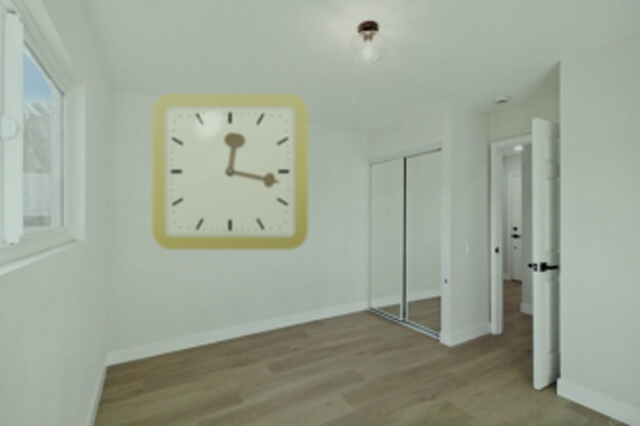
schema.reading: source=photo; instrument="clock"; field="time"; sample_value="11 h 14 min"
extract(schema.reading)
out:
12 h 17 min
